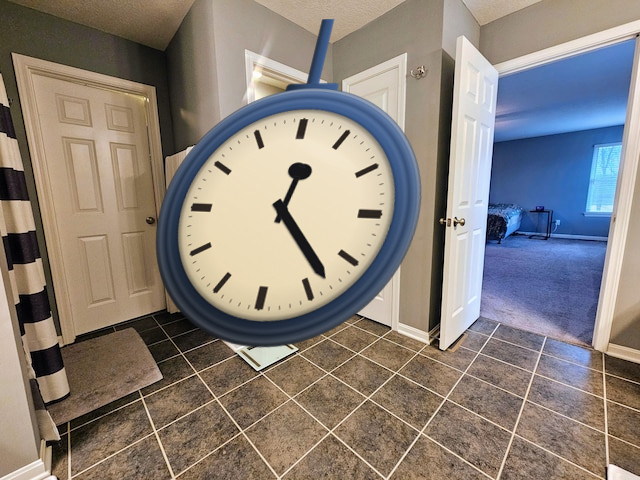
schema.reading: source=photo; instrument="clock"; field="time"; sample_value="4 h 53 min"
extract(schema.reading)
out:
12 h 23 min
